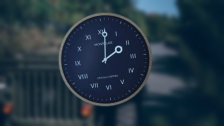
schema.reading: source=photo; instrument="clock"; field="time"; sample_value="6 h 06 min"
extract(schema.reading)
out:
2 h 01 min
